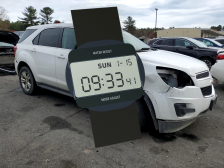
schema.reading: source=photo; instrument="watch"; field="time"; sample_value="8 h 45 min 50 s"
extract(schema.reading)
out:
9 h 33 min 41 s
